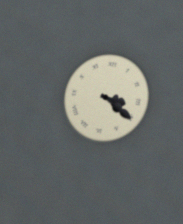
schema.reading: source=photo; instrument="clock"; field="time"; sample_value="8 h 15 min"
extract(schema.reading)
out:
3 h 20 min
